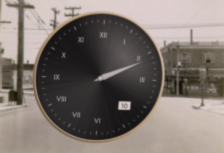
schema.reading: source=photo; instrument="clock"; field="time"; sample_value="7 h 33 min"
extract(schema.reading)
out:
2 h 11 min
